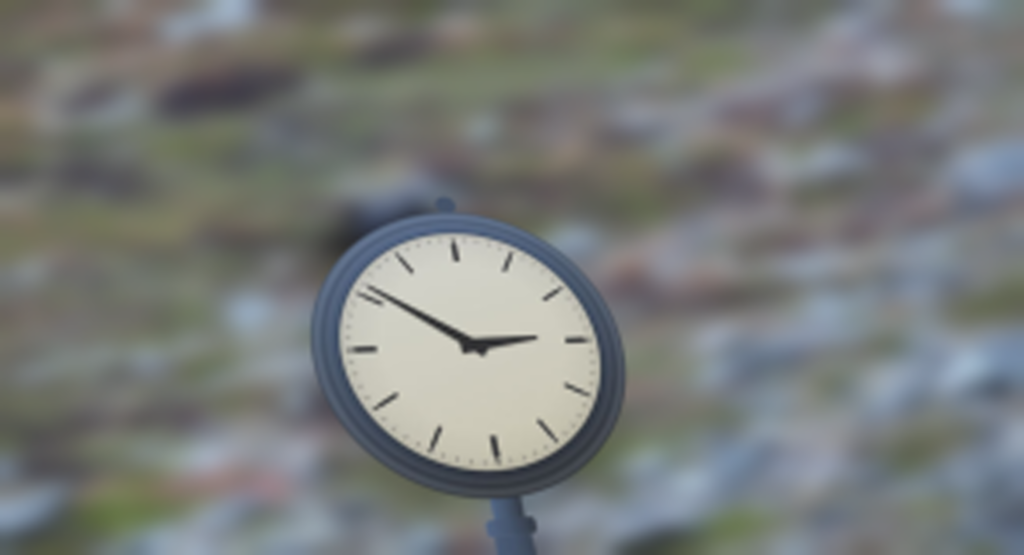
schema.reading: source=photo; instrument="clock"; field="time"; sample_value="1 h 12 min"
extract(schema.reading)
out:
2 h 51 min
